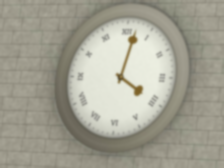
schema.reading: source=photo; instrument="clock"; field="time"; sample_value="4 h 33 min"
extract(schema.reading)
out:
4 h 02 min
